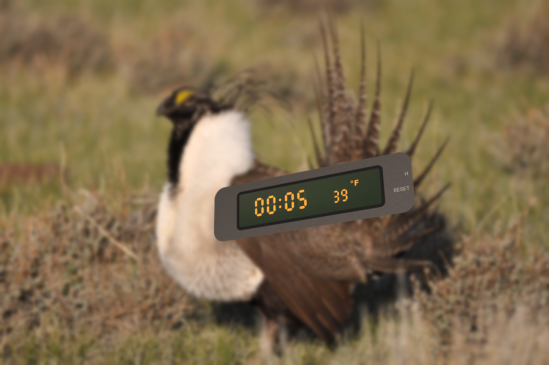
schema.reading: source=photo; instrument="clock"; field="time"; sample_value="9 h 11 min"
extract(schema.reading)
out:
0 h 05 min
